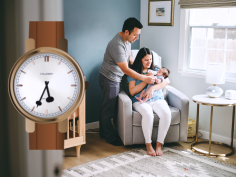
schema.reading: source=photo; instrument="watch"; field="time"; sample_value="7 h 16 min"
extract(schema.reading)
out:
5 h 34 min
